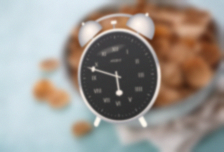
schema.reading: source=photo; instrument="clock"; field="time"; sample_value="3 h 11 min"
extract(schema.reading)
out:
5 h 48 min
